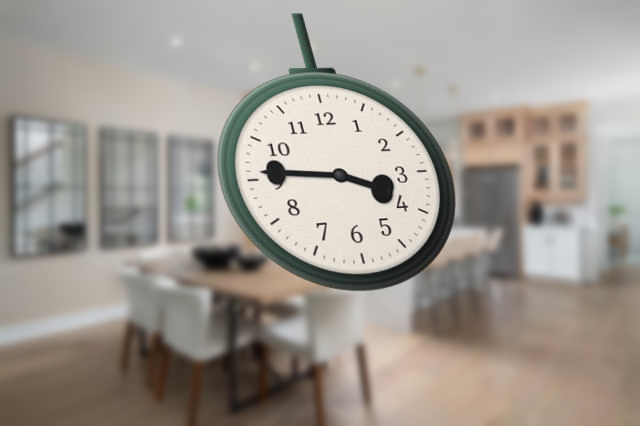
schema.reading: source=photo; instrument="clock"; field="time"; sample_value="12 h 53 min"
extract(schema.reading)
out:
3 h 46 min
